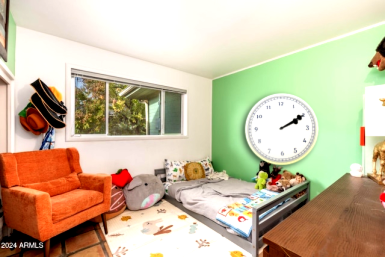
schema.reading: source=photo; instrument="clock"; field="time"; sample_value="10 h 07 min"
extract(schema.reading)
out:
2 h 10 min
